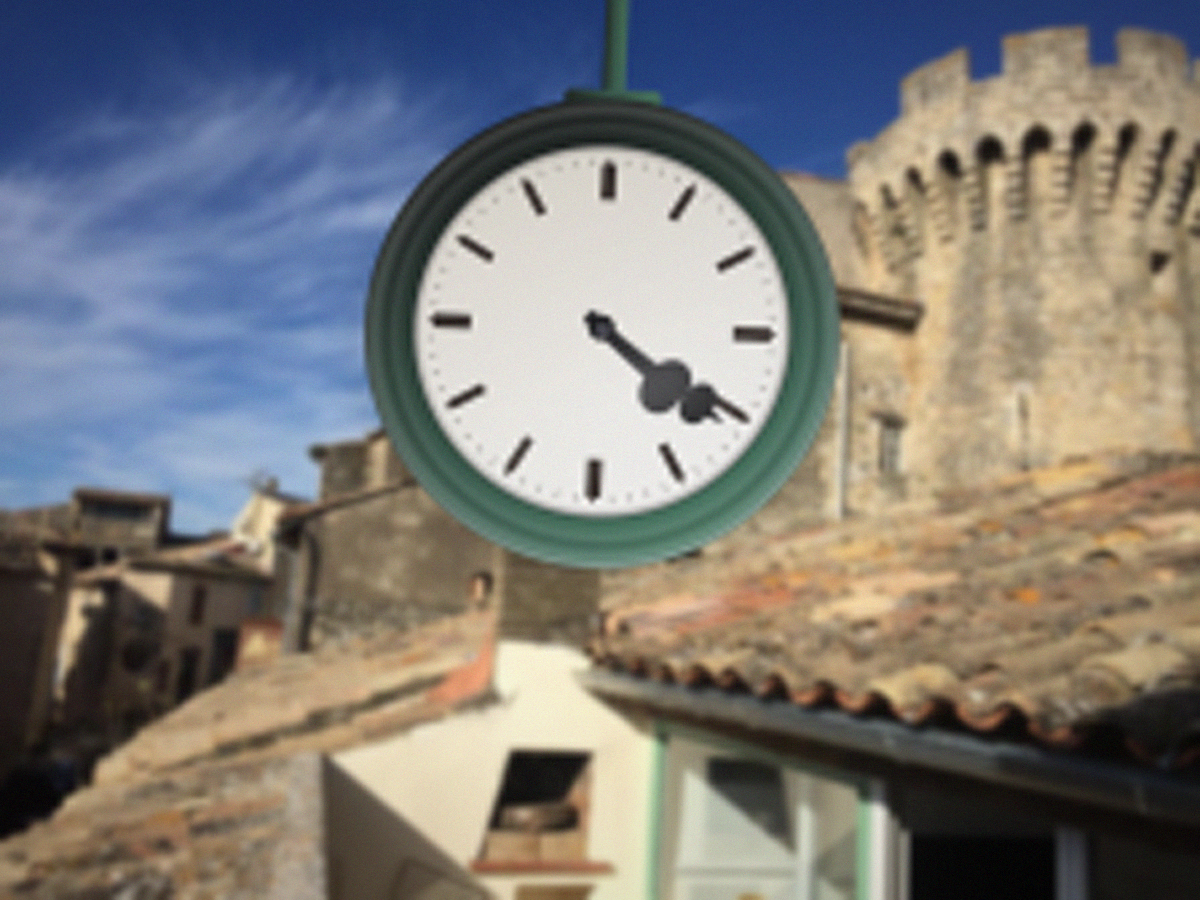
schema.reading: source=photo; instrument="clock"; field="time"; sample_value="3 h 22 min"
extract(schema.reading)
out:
4 h 21 min
